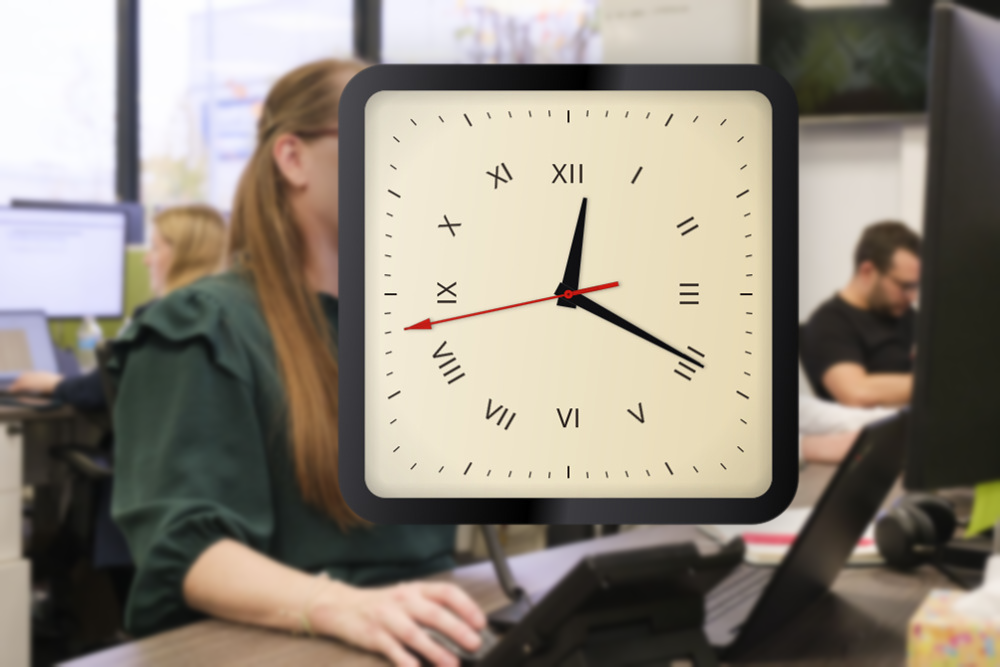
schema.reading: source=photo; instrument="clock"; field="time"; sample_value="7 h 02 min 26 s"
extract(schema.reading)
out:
12 h 19 min 43 s
